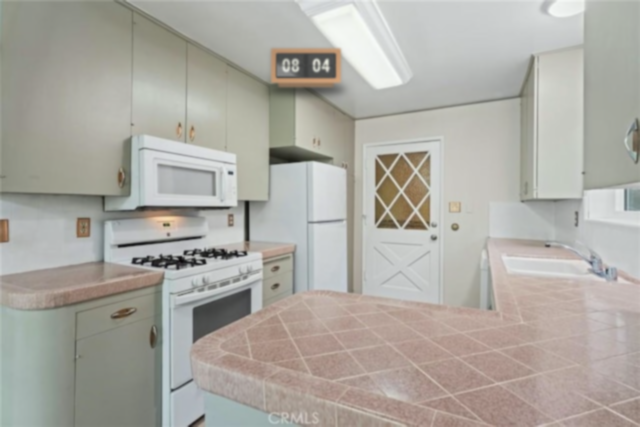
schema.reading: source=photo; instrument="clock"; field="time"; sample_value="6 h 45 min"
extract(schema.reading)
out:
8 h 04 min
